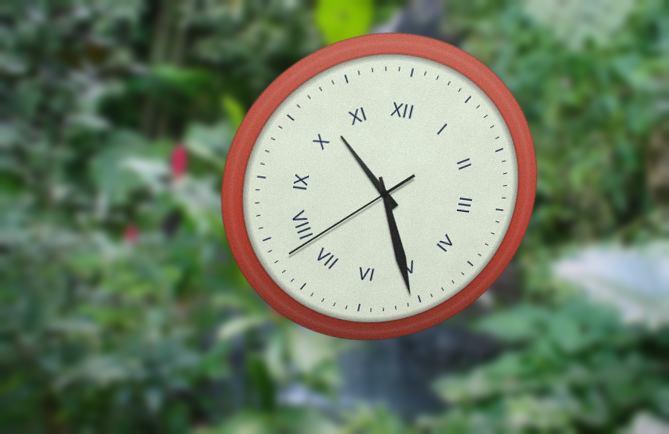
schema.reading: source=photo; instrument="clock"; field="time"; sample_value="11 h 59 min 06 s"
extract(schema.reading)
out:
10 h 25 min 38 s
